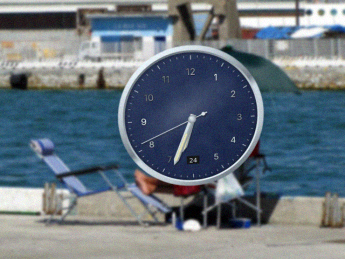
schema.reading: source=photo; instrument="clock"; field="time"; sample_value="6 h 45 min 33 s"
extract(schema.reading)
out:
6 h 33 min 41 s
